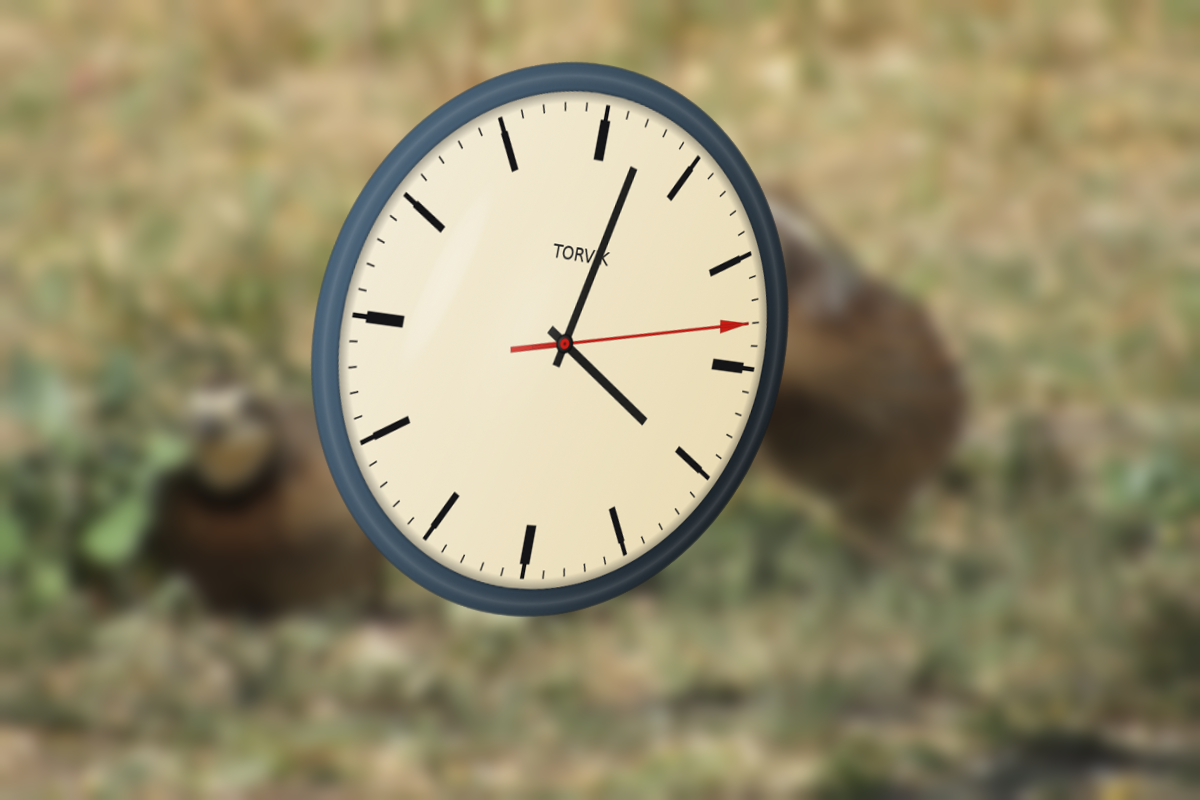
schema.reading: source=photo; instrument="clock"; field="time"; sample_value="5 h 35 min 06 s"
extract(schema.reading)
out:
4 h 02 min 13 s
